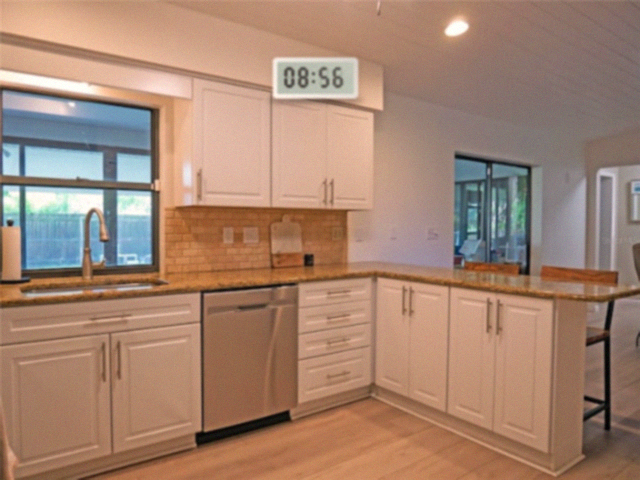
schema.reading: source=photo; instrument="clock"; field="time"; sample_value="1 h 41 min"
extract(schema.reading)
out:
8 h 56 min
